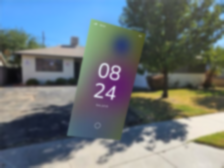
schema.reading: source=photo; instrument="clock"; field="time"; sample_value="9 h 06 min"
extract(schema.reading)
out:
8 h 24 min
